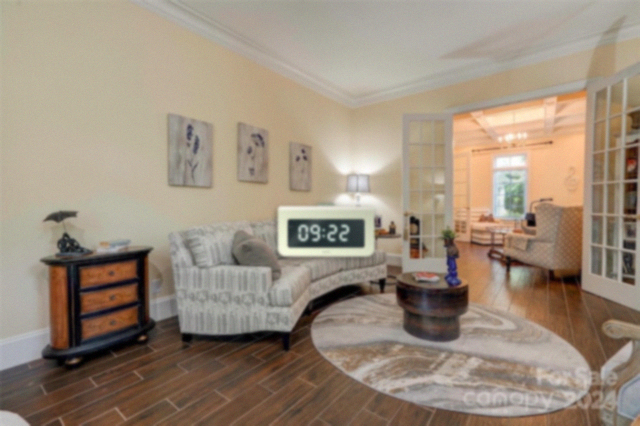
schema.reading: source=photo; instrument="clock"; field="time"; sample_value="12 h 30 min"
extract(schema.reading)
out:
9 h 22 min
